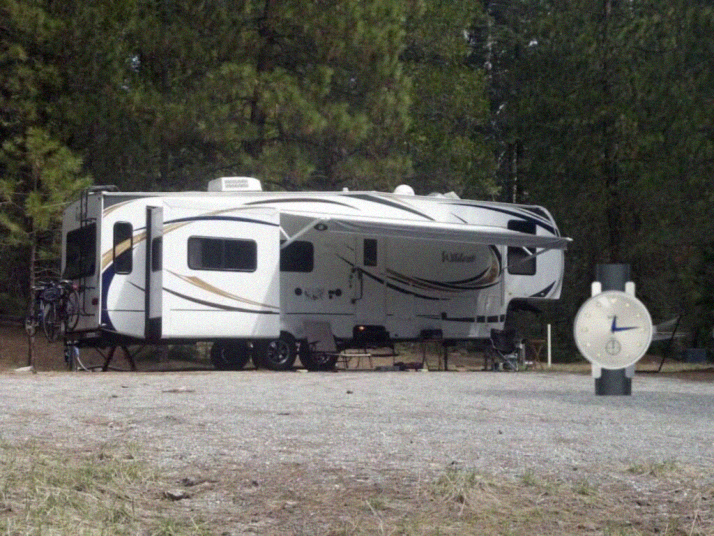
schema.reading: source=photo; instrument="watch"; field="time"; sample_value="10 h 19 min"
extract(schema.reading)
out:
12 h 14 min
